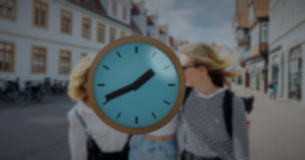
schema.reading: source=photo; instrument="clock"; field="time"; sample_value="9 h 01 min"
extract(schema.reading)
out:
1 h 41 min
